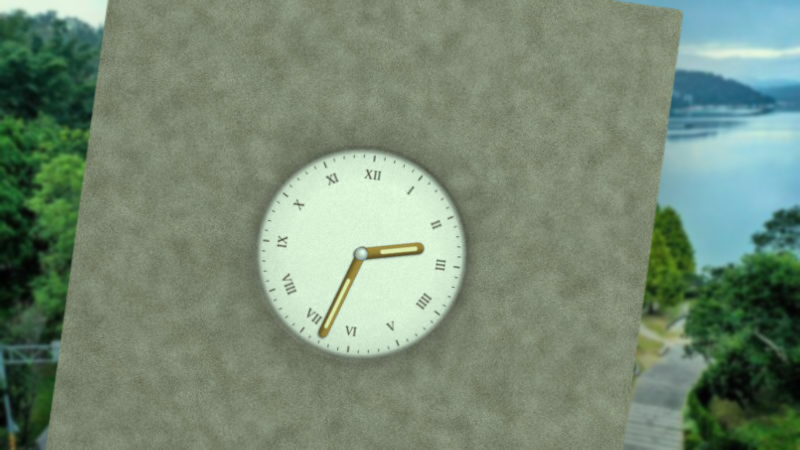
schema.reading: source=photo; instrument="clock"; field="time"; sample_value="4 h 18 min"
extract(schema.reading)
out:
2 h 33 min
